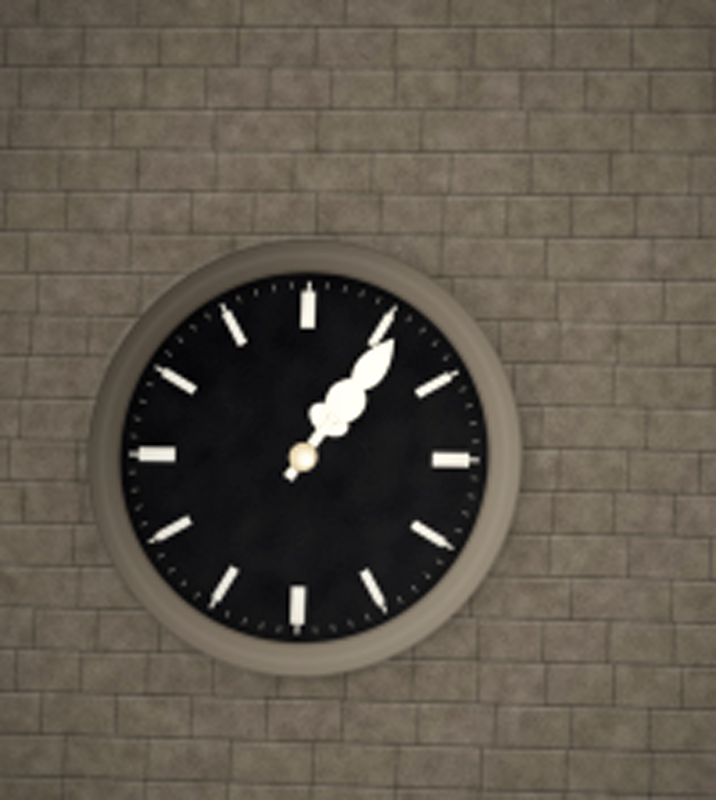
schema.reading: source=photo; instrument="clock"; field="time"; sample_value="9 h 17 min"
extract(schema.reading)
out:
1 h 06 min
